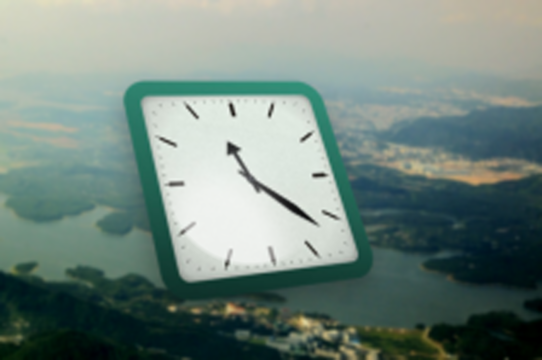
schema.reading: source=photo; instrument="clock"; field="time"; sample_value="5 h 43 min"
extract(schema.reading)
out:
11 h 22 min
